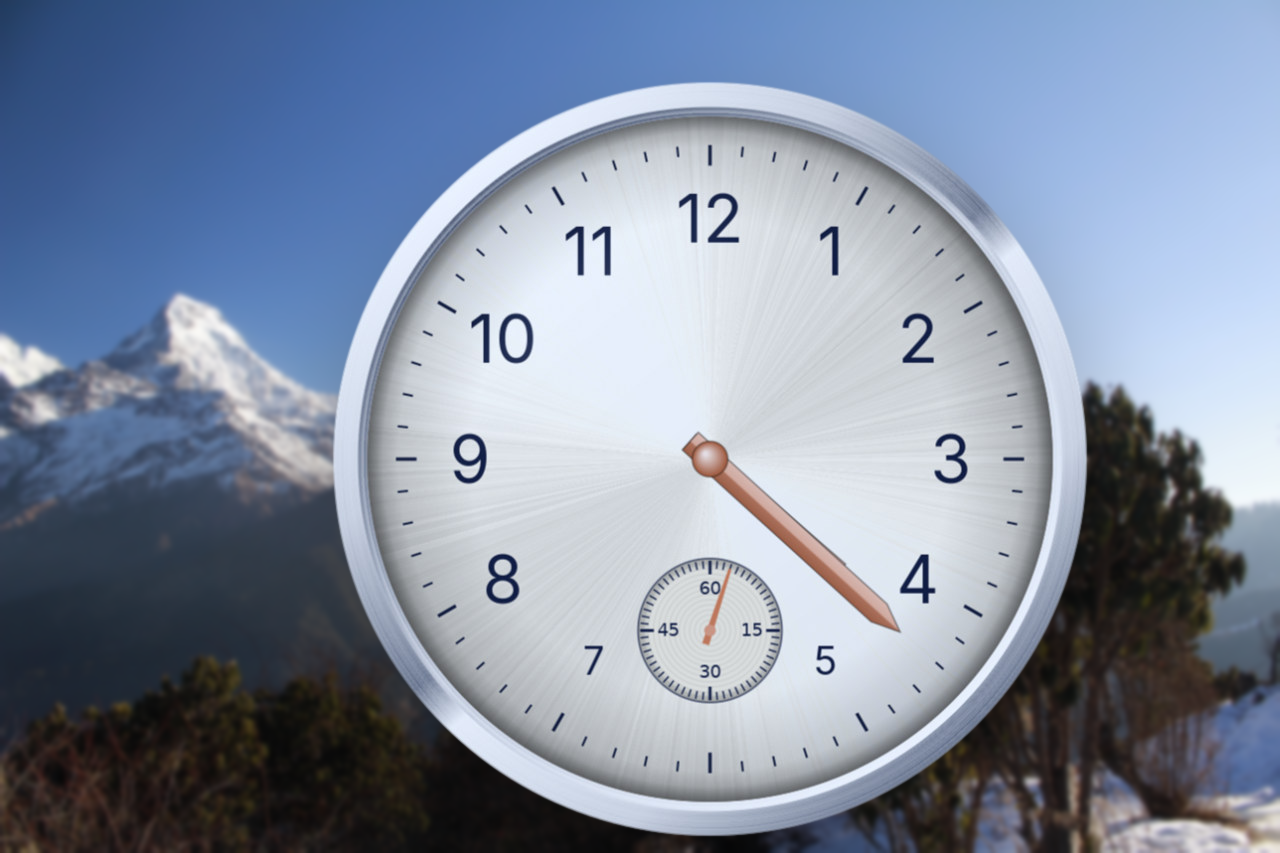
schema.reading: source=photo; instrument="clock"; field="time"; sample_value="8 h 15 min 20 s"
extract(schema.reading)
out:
4 h 22 min 03 s
